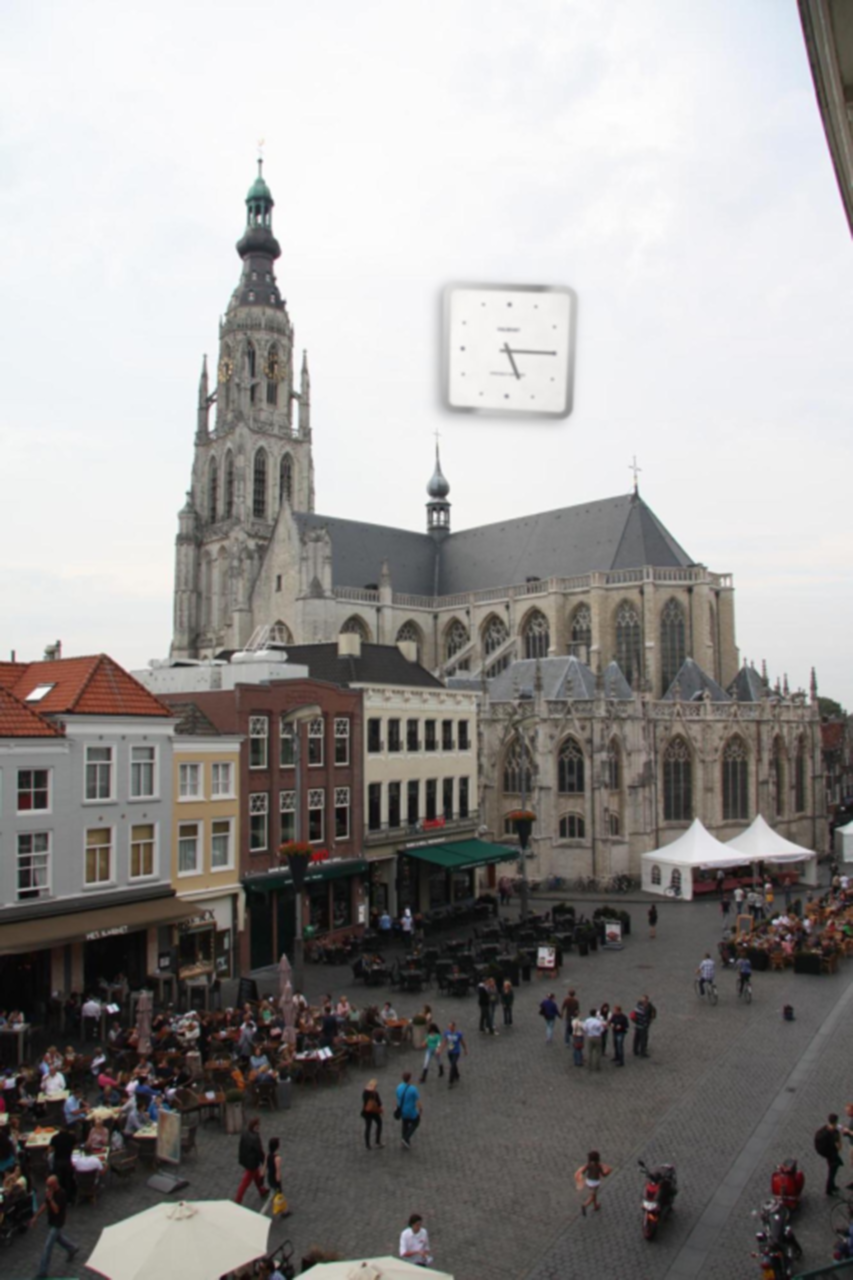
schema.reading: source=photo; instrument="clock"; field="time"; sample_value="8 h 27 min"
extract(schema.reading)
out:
5 h 15 min
